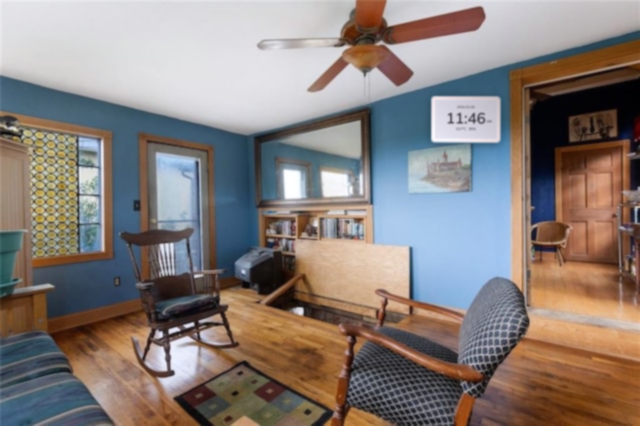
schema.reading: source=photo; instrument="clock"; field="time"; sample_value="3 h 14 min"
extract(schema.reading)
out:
11 h 46 min
